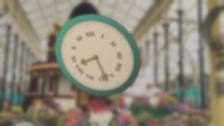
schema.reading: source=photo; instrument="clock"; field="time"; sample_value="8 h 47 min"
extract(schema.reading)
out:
8 h 28 min
